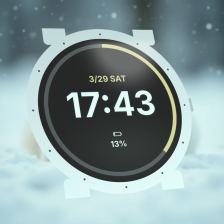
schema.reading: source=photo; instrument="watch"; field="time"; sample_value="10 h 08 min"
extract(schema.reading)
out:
17 h 43 min
